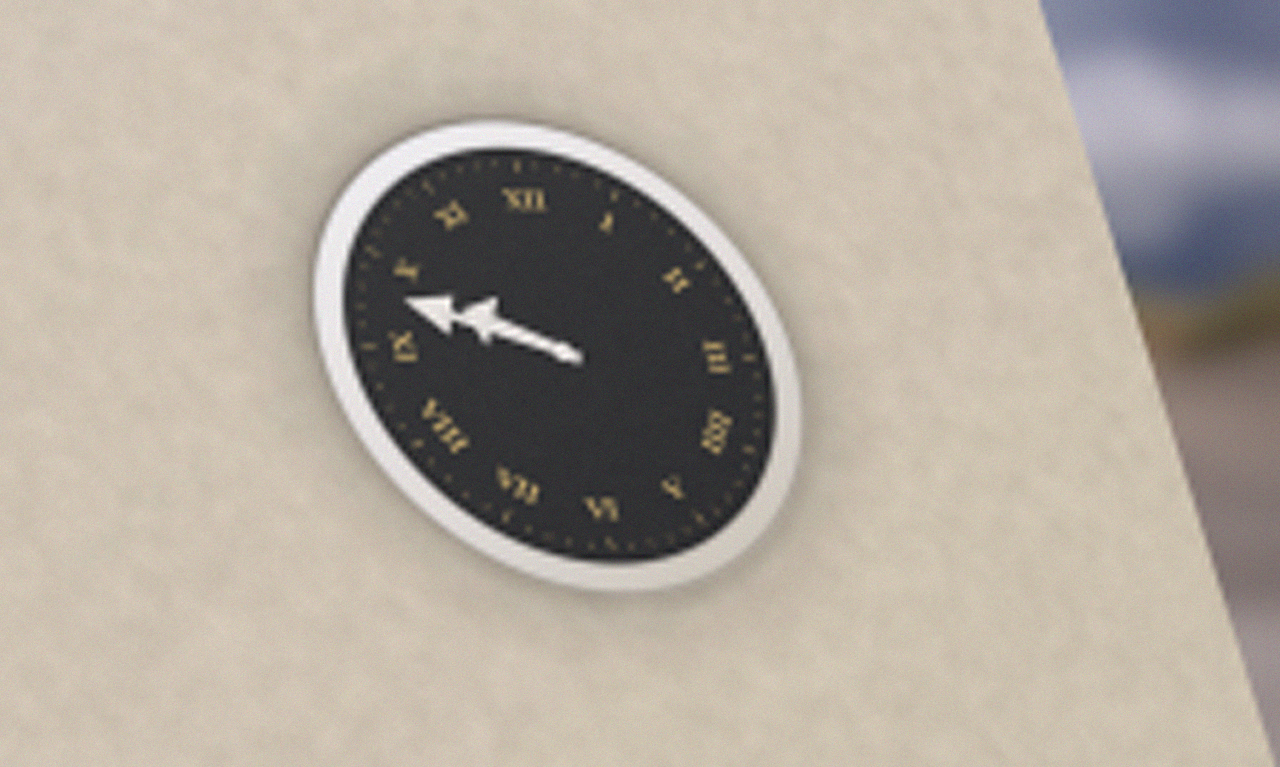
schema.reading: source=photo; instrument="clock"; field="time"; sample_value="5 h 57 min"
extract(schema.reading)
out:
9 h 48 min
